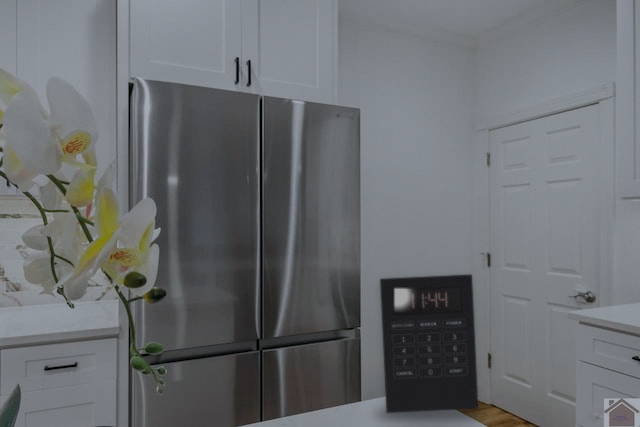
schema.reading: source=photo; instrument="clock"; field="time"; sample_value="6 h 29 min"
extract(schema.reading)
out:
11 h 44 min
